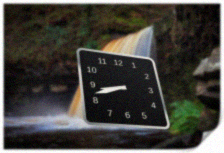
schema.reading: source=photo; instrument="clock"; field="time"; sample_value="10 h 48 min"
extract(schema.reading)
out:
8 h 42 min
